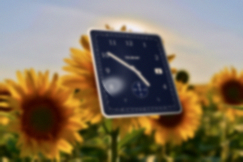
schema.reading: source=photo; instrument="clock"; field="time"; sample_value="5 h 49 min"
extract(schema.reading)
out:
4 h 51 min
